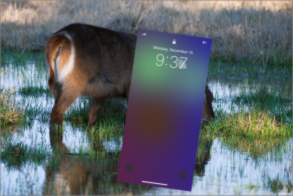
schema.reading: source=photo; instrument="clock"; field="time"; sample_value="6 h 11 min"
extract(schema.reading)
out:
9 h 37 min
